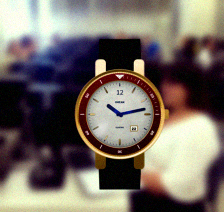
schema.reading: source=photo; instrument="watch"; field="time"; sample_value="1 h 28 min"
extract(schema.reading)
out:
10 h 13 min
